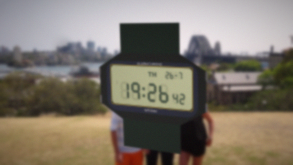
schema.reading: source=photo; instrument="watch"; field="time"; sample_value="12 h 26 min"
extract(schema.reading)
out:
19 h 26 min
